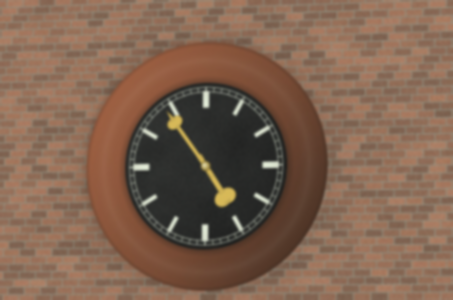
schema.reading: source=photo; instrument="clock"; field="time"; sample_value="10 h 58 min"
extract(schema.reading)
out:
4 h 54 min
